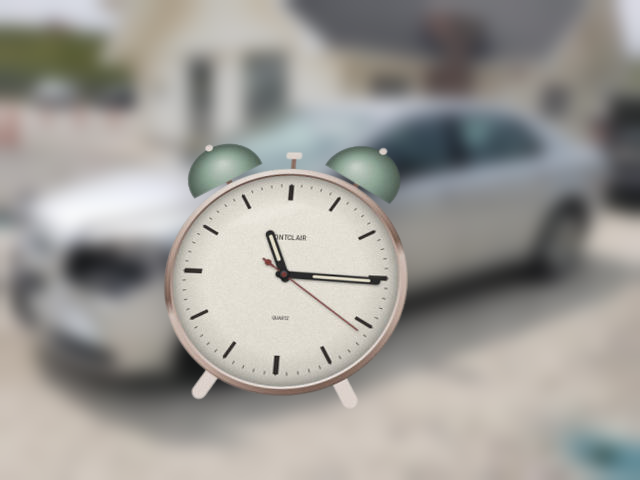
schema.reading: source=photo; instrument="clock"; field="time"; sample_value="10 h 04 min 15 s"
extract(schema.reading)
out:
11 h 15 min 21 s
